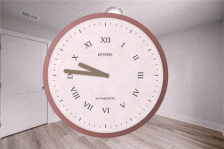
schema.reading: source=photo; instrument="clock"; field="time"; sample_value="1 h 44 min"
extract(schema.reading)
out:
9 h 46 min
